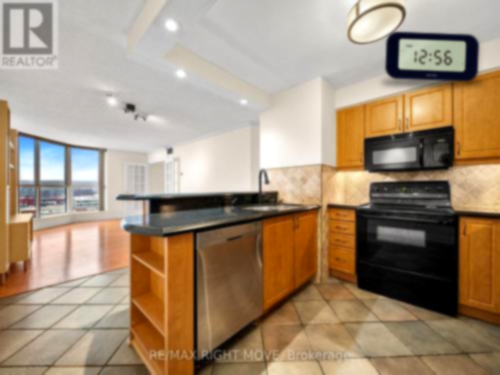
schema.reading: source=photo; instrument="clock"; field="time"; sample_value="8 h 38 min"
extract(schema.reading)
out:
12 h 56 min
